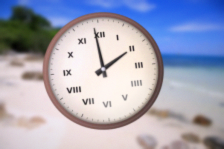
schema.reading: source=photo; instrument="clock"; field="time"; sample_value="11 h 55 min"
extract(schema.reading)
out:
1 h 59 min
